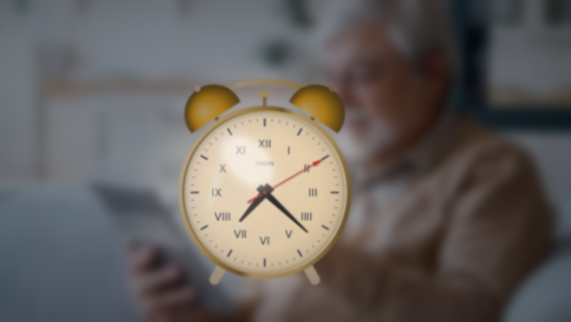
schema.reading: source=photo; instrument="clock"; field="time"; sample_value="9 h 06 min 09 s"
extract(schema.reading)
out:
7 h 22 min 10 s
